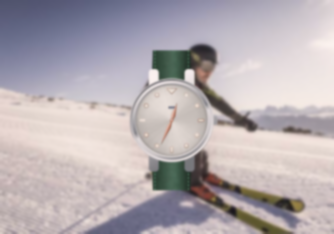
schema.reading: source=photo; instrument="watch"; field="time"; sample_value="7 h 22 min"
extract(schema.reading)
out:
12 h 34 min
